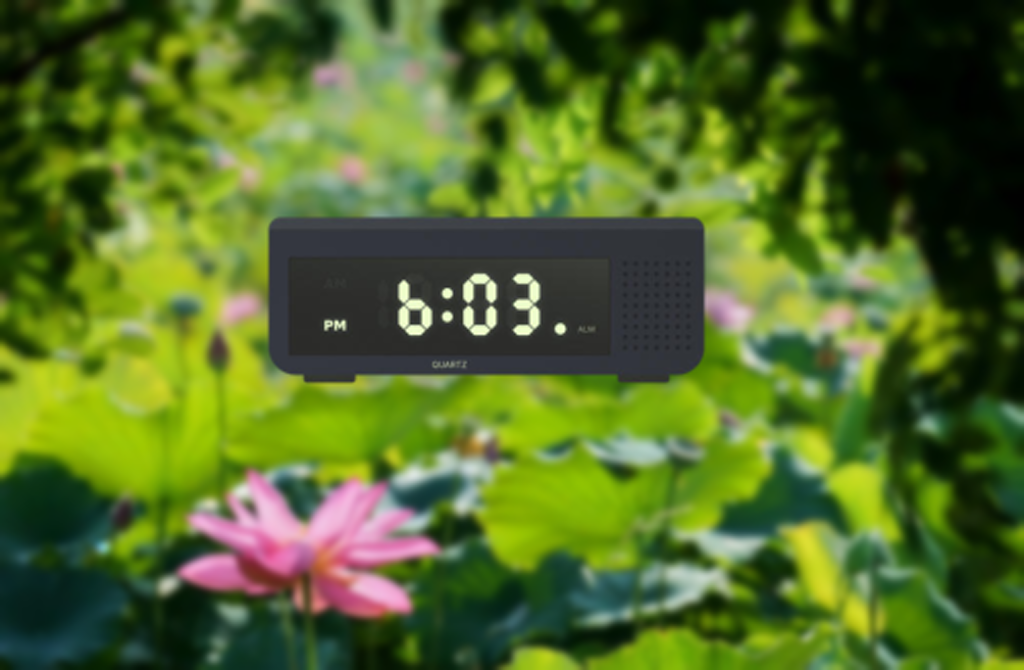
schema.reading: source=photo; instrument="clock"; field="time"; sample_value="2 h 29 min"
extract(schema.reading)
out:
6 h 03 min
